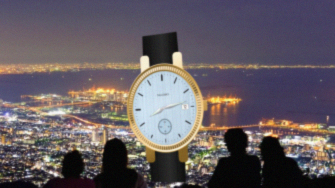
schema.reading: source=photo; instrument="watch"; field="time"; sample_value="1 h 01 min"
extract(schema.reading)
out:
8 h 13 min
